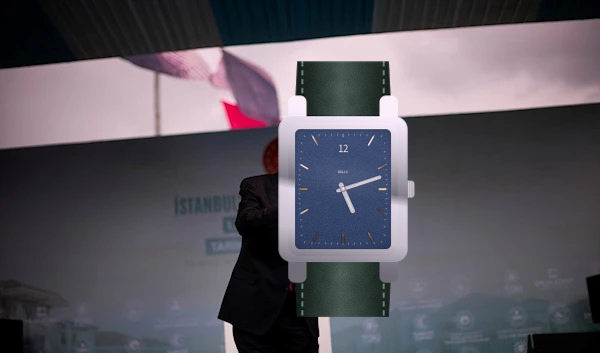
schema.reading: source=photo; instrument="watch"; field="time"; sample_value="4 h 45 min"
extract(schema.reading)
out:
5 h 12 min
